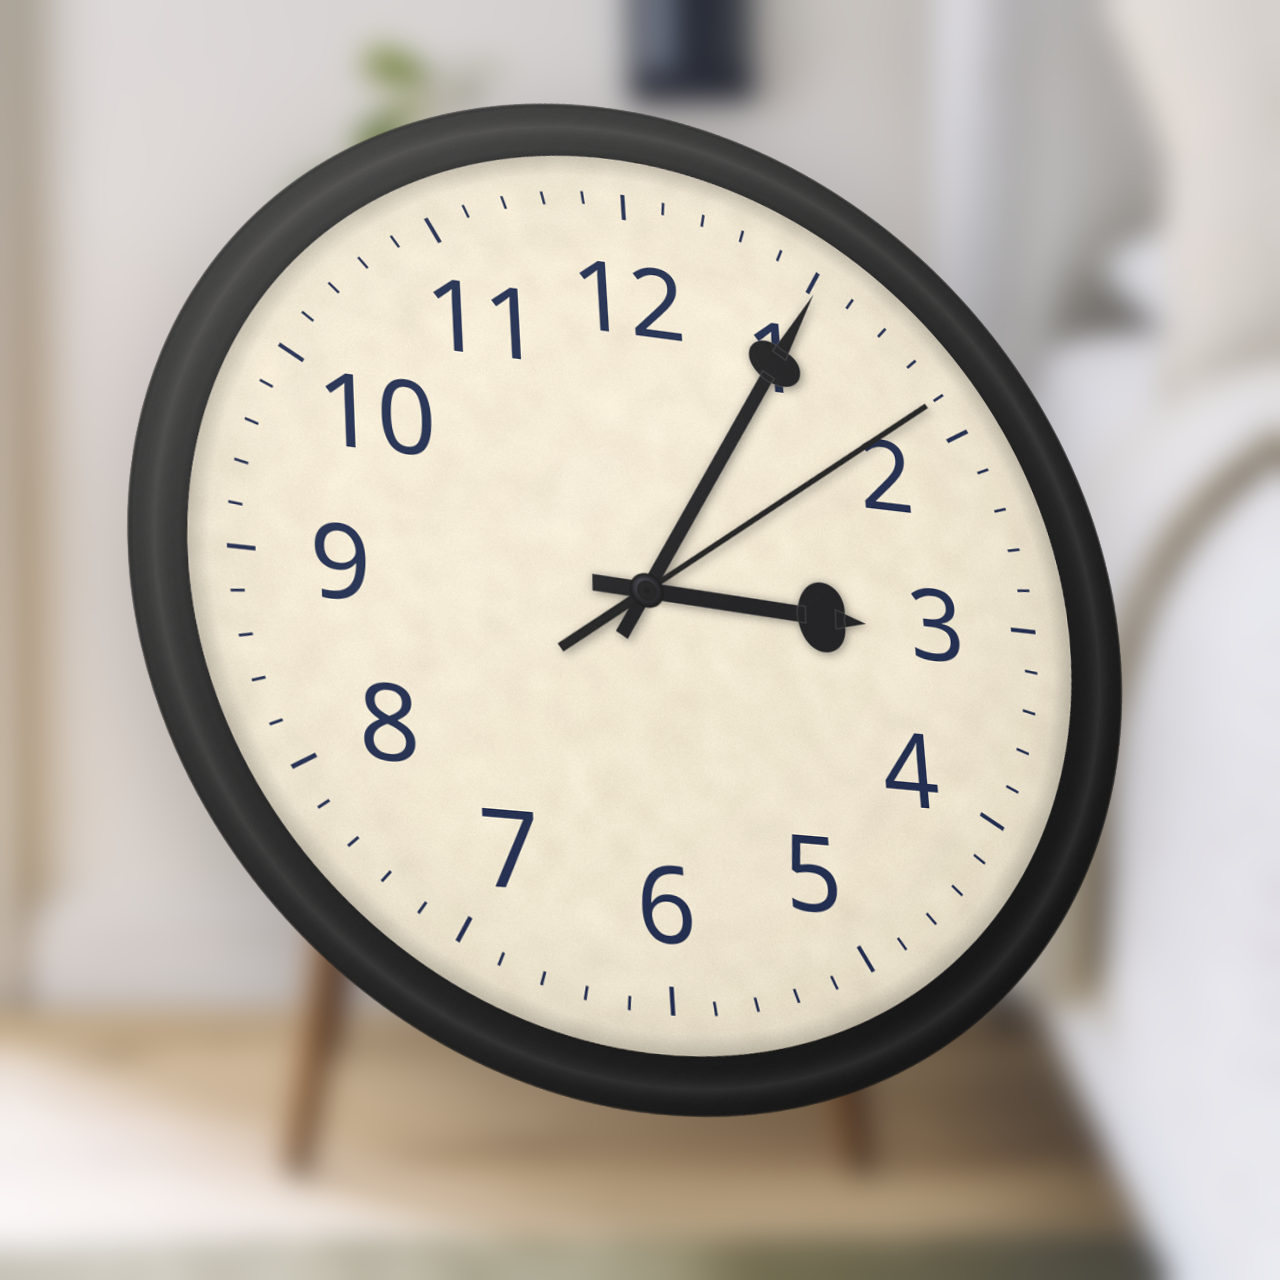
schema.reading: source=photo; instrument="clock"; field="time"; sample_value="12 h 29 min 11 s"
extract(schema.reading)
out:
3 h 05 min 09 s
